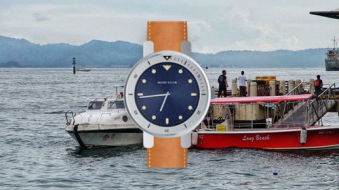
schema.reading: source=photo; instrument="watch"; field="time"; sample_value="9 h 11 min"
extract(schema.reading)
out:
6 h 44 min
